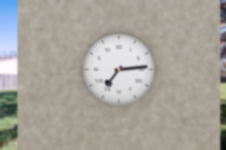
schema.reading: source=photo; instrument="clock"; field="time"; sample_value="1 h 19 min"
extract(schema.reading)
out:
7 h 14 min
